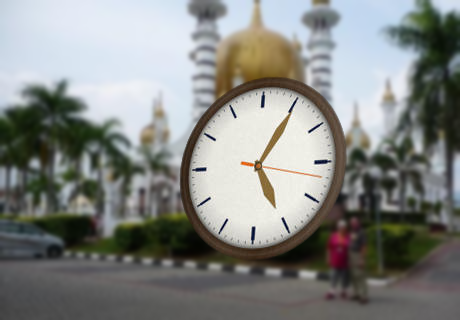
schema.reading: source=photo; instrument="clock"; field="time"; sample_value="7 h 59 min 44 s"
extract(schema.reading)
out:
5 h 05 min 17 s
